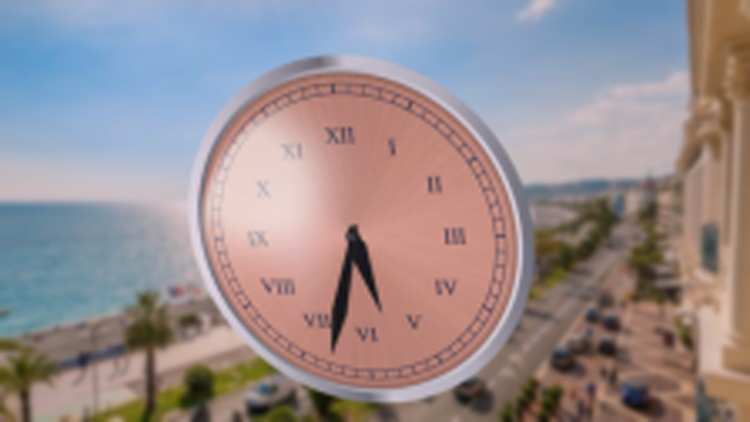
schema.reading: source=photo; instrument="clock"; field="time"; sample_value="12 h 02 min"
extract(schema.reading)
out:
5 h 33 min
